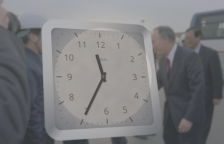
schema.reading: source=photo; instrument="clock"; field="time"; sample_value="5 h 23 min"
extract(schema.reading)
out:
11 h 35 min
